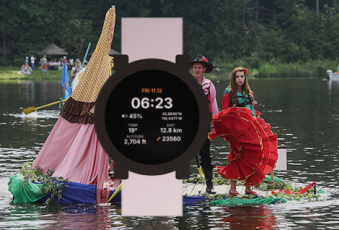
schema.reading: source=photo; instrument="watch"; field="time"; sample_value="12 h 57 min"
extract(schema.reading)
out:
6 h 23 min
